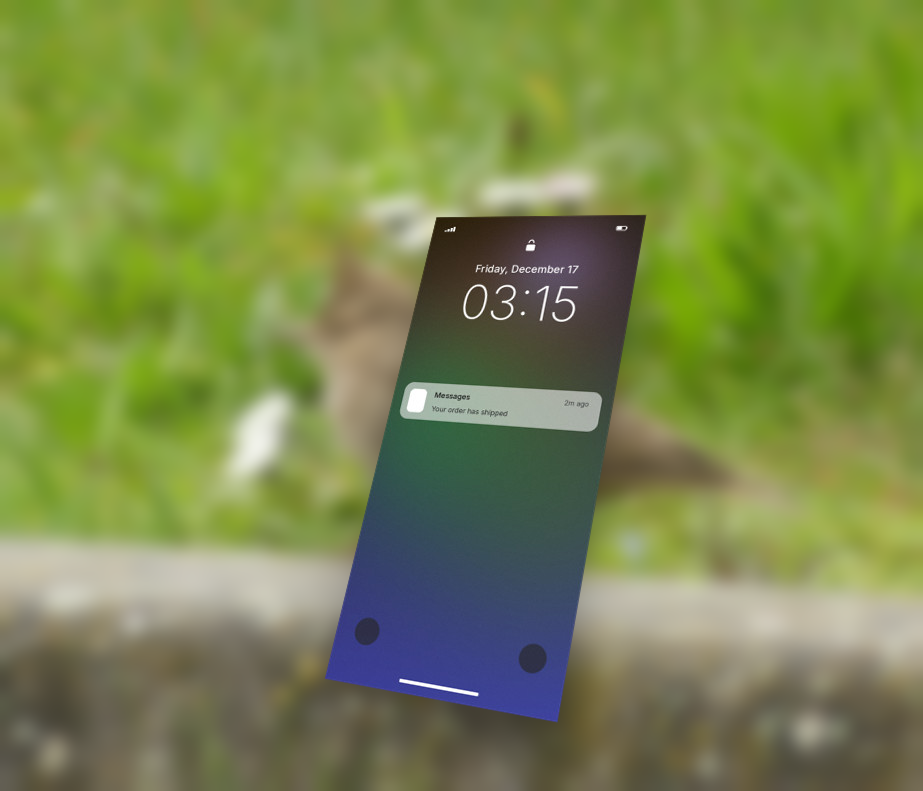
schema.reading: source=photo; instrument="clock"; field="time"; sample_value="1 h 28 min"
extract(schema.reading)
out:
3 h 15 min
